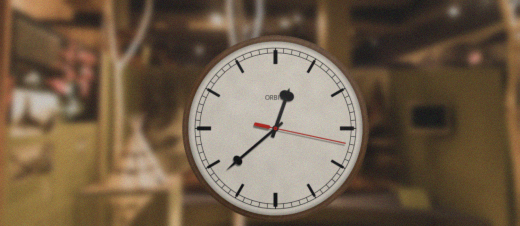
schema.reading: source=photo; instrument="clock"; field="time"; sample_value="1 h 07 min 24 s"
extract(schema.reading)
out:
12 h 38 min 17 s
